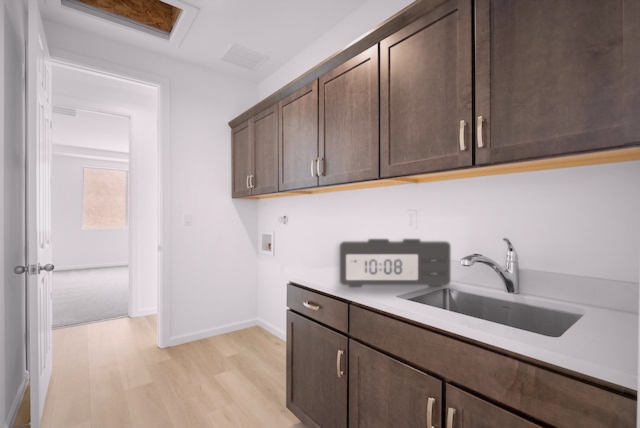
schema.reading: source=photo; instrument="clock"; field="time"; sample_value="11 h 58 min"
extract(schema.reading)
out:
10 h 08 min
